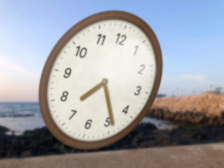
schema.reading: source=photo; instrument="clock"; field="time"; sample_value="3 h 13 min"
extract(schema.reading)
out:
7 h 24 min
